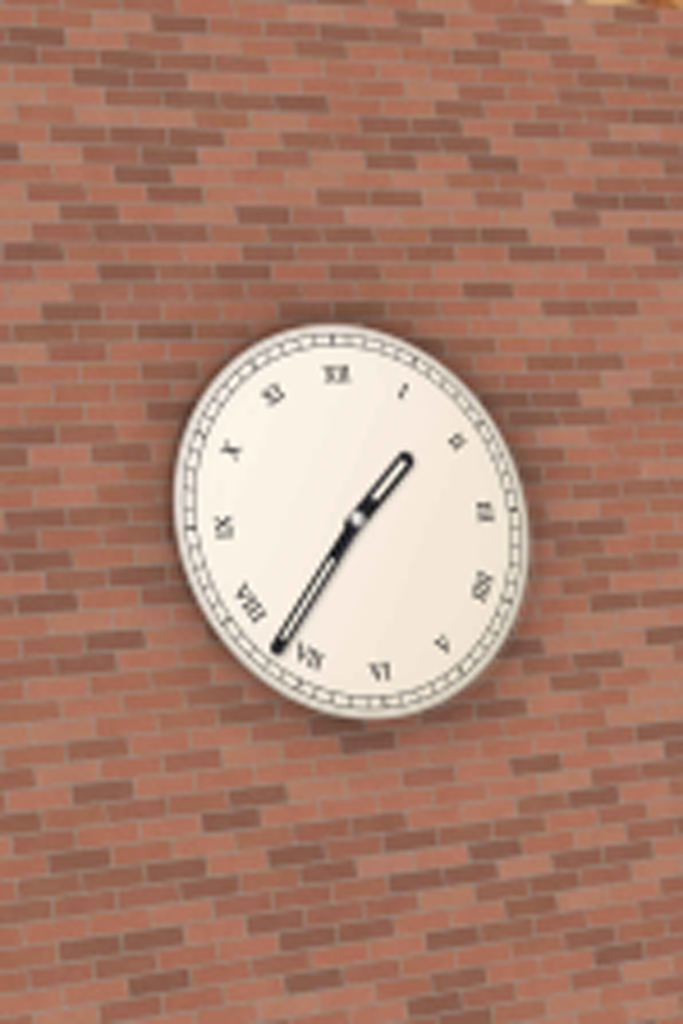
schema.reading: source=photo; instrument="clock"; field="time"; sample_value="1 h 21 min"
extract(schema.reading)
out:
1 h 37 min
